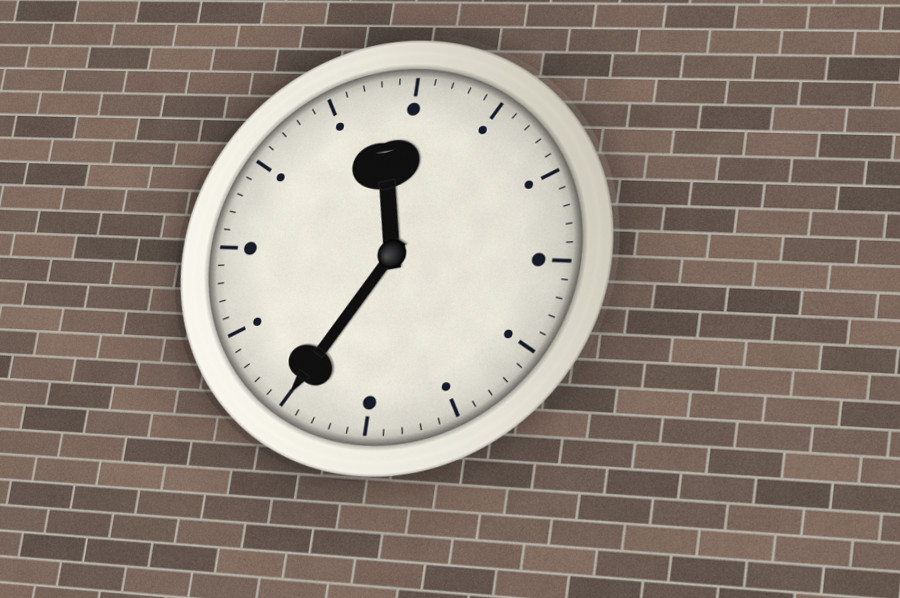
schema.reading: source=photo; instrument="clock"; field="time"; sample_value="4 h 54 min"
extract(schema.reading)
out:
11 h 35 min
